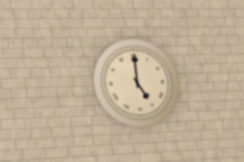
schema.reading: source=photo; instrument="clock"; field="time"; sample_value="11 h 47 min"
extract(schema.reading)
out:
5 h 00 min
